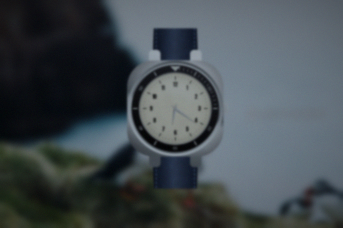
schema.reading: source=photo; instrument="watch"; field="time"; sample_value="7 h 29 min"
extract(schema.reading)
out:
6 h 21 min
